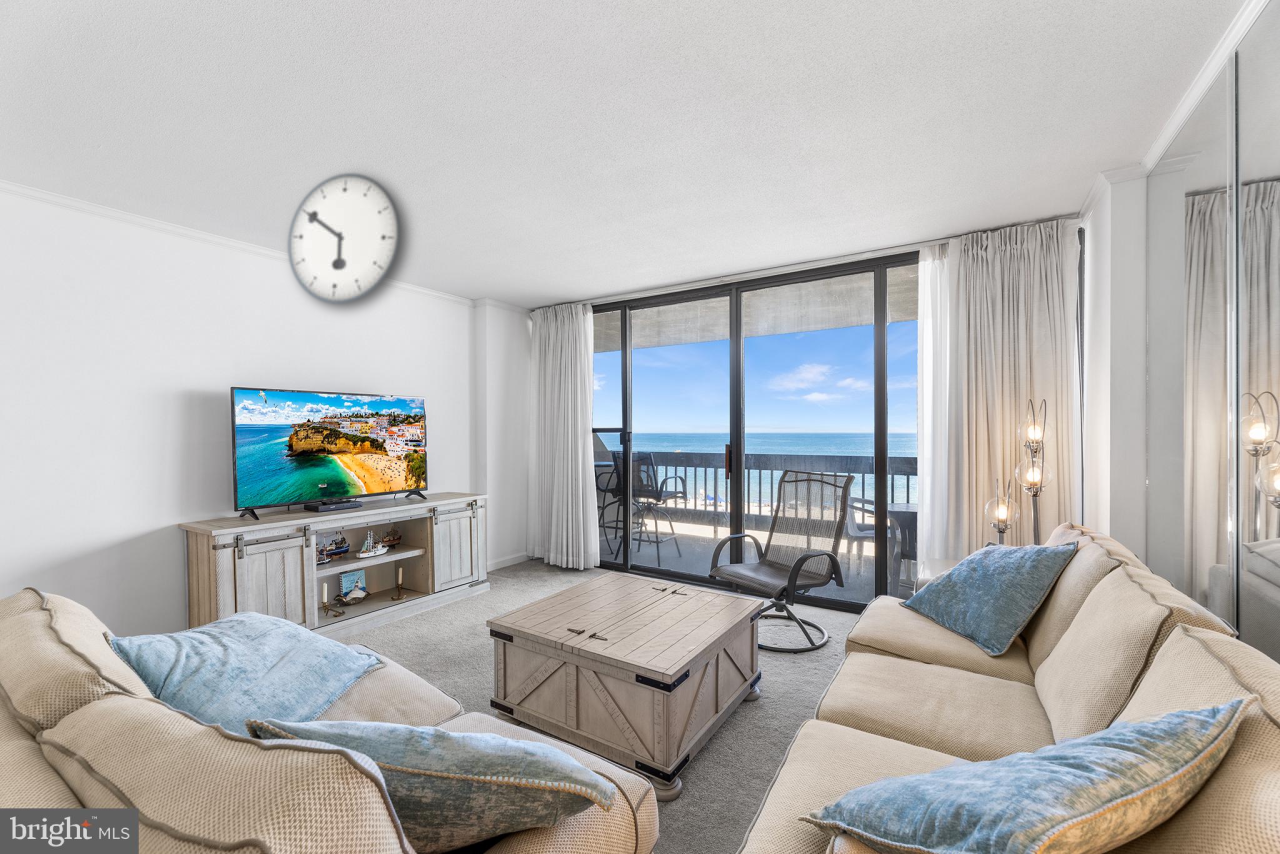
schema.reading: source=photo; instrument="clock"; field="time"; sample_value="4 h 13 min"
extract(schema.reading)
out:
5 h 50 min
